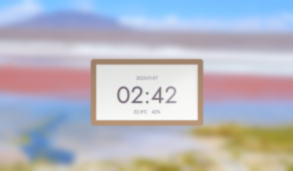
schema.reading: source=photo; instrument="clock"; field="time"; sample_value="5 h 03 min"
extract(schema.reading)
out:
2 h 42 min
